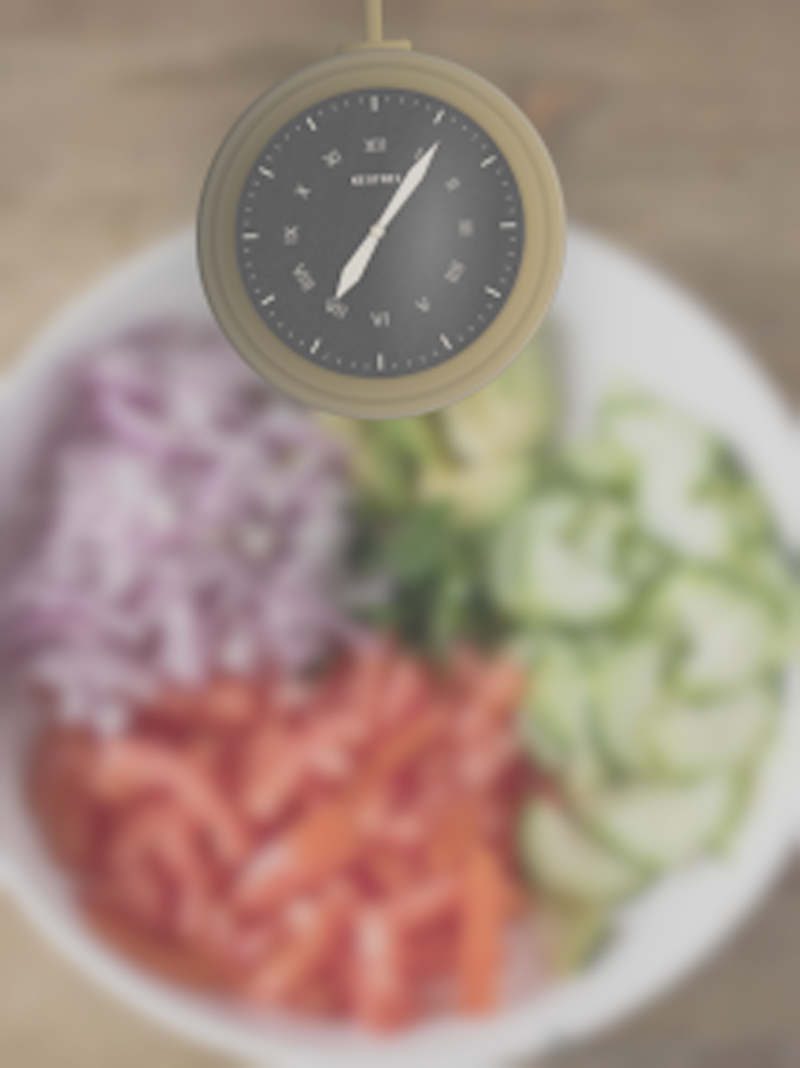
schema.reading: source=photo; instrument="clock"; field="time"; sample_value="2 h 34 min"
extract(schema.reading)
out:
7 h 06 min
